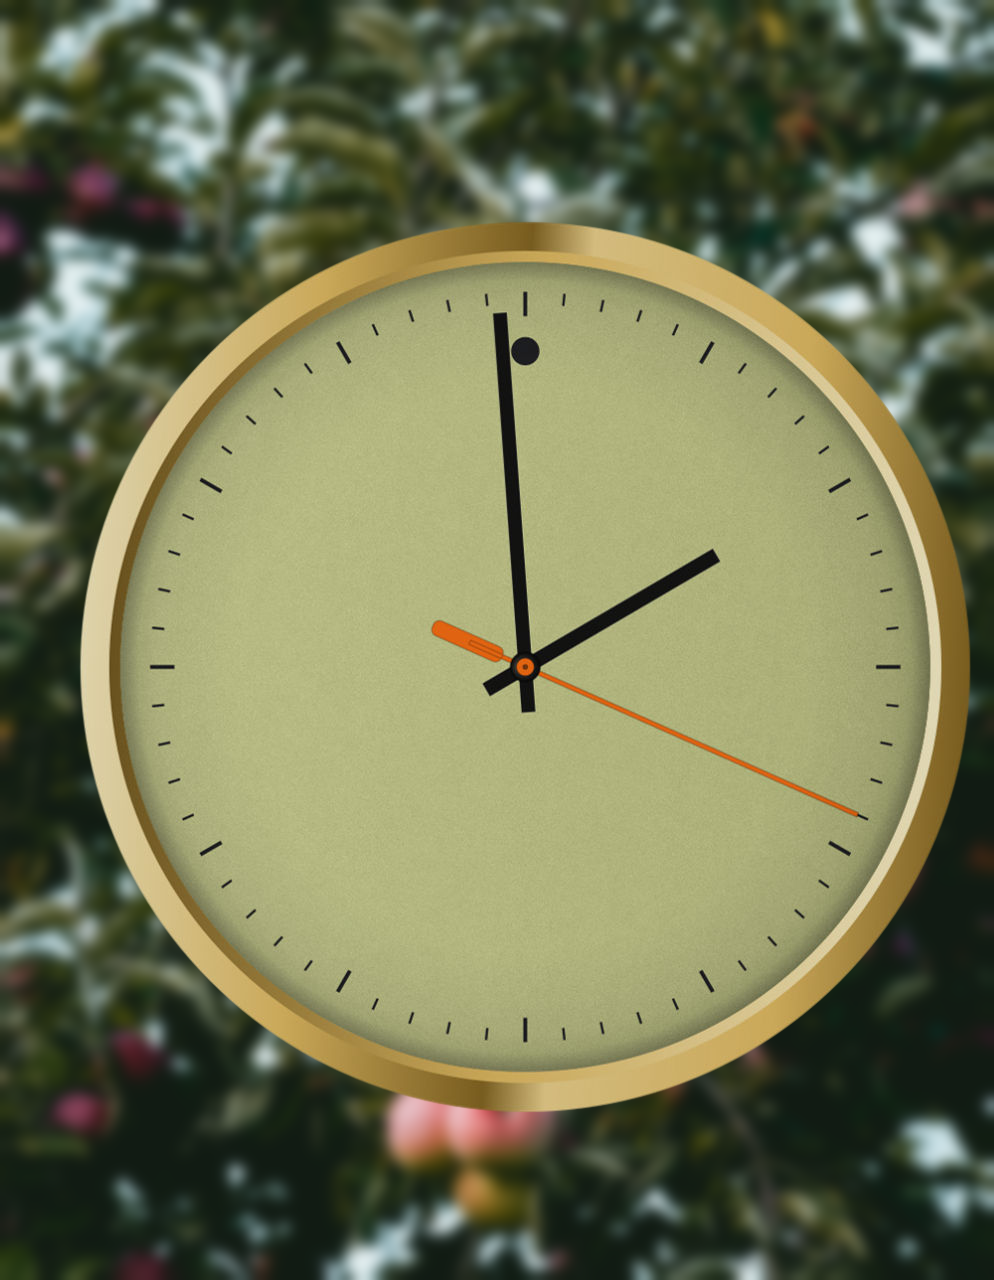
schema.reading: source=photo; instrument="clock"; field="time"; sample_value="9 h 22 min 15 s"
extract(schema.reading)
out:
1 h 59 min 19 s
